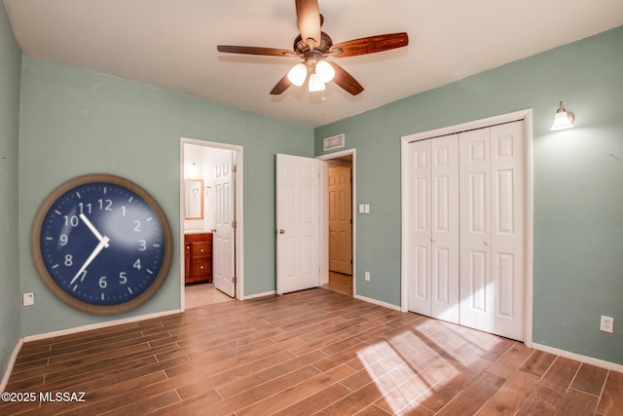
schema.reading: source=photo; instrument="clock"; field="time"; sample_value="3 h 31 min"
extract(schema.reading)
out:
10 h 36 min
